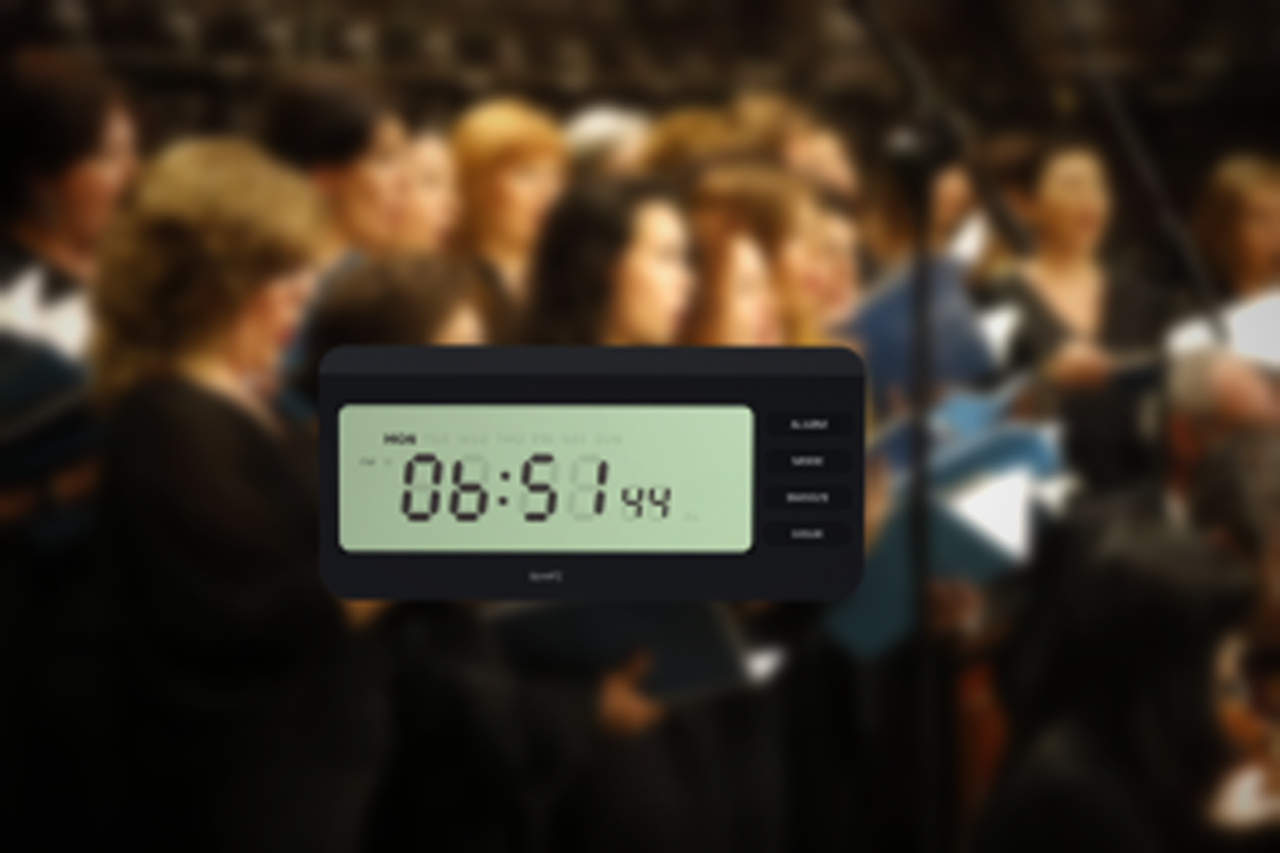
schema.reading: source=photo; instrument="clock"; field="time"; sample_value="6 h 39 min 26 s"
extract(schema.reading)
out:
6 h 51 min 44 s
